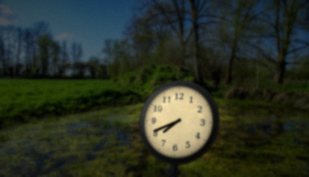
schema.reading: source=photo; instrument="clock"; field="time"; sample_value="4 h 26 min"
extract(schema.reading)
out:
7 h 41 min
